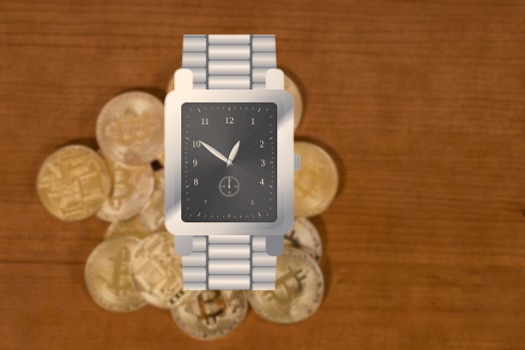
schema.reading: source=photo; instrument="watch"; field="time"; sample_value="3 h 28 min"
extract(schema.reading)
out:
12 h 51 min
